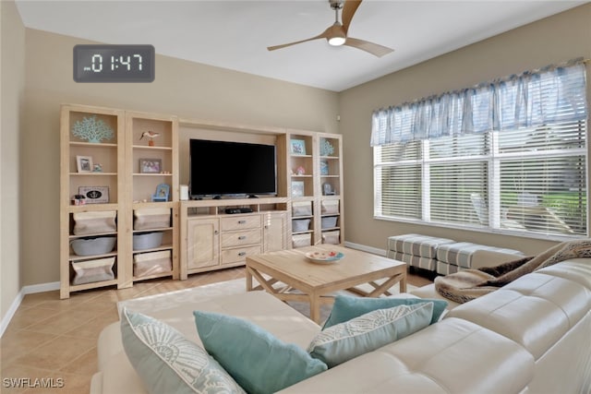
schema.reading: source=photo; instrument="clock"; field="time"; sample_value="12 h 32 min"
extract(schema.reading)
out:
1 h 47 min
